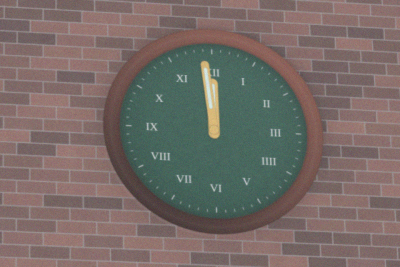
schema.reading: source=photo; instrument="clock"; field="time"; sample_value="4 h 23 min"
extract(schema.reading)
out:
11 h 59 min
